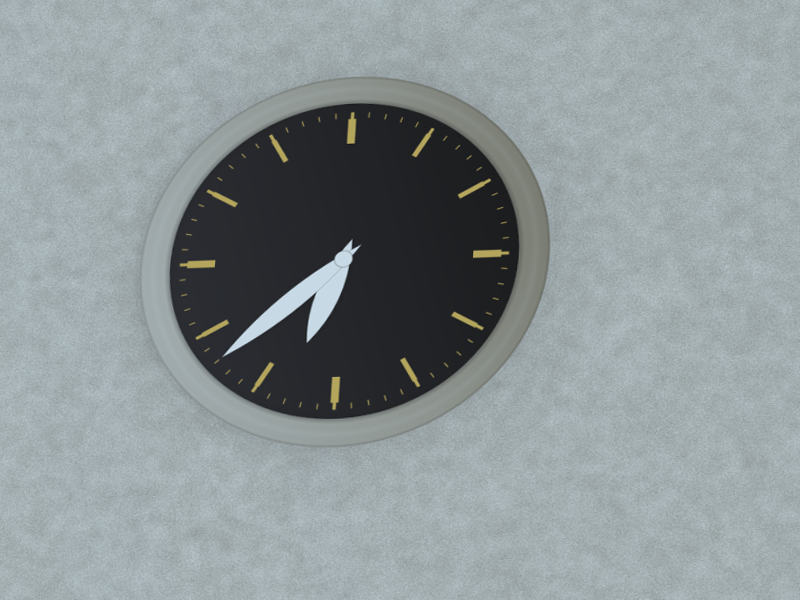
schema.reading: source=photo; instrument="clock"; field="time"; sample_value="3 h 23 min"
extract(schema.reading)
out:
6 h 38 min
